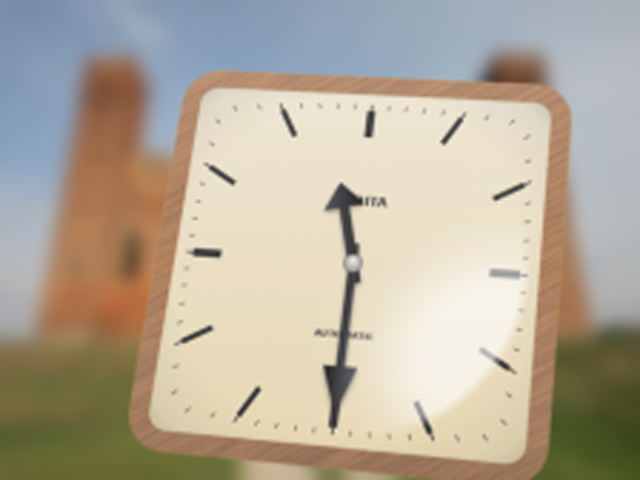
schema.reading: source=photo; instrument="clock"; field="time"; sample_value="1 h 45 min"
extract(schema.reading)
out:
11 h 30 min
